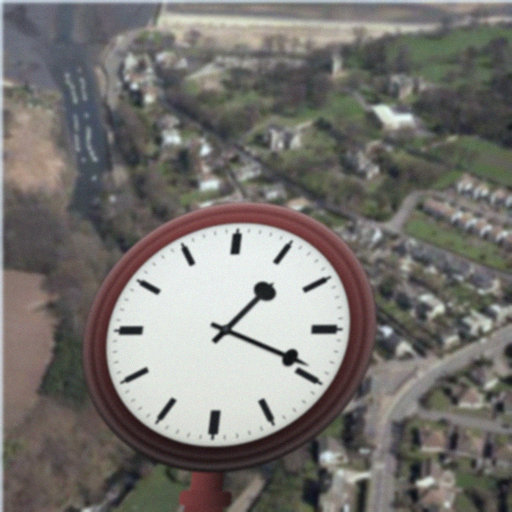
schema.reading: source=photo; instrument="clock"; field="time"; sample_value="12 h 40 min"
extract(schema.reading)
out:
1 h 19 min
